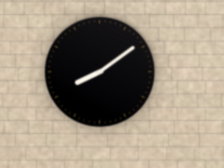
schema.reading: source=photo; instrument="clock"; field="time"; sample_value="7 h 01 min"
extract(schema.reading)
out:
8 h 09 min
